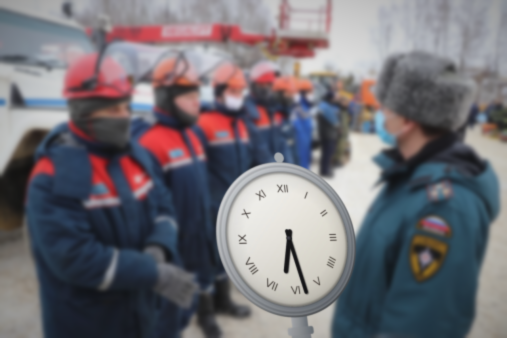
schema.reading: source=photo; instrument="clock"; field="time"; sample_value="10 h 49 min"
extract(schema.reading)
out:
6 h 28 min
